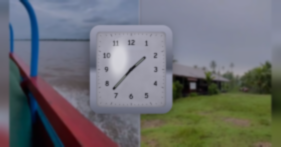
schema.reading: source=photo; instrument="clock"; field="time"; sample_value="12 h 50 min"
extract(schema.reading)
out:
1 h 37 min
